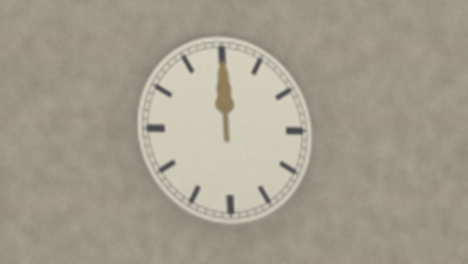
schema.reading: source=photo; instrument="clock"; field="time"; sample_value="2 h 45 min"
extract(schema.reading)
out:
12 h 00 min
